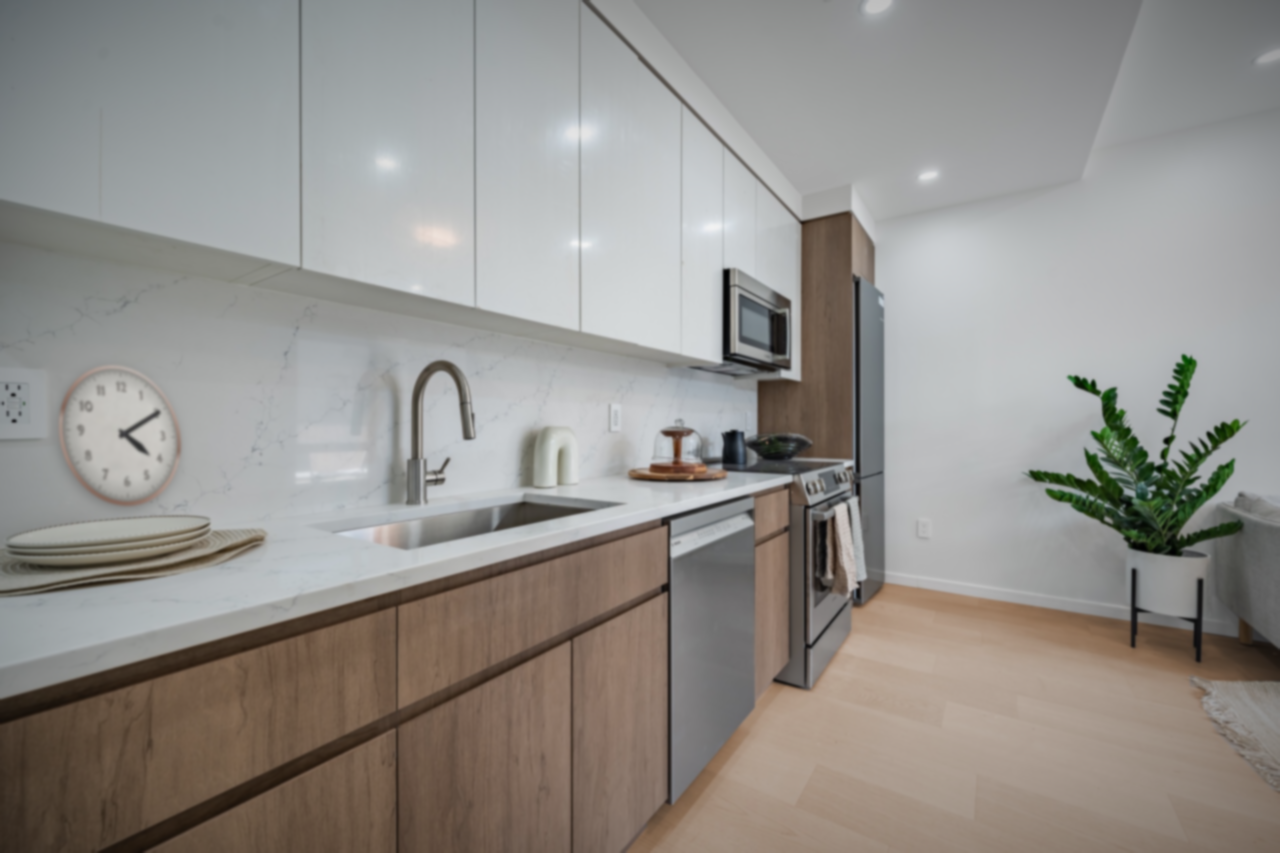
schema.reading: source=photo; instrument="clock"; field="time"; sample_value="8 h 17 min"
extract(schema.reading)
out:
4 h 10 min
